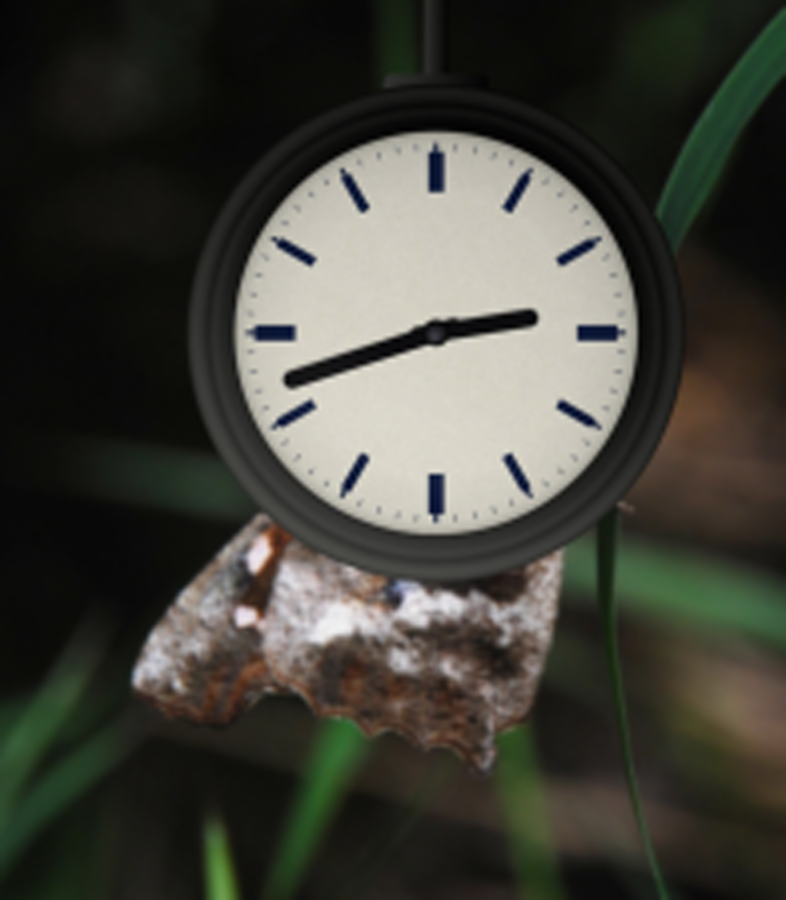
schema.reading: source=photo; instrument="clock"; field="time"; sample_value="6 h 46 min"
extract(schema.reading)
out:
2 h 42 min
